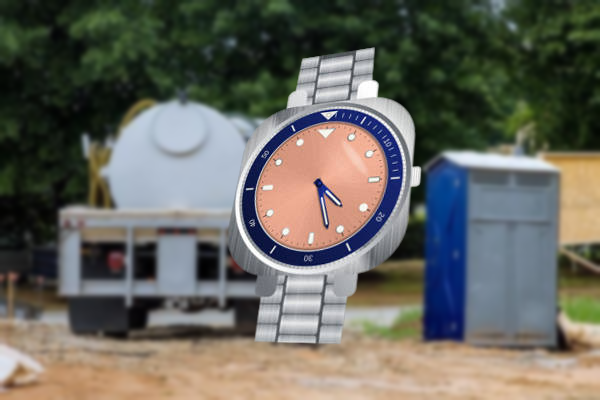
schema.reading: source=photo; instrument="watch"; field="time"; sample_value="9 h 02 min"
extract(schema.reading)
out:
4 h 27 min
